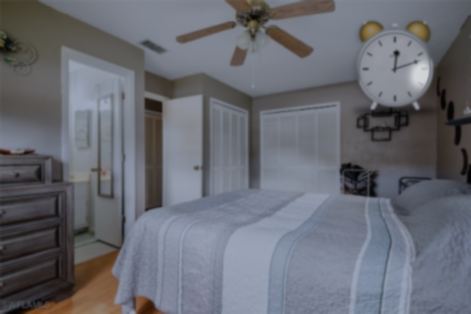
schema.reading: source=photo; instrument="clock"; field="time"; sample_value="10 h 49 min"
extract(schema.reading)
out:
12 h 12 min
